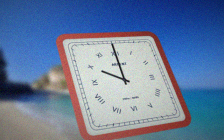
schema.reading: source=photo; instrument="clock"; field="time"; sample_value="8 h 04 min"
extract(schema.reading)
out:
10 h 00 min
